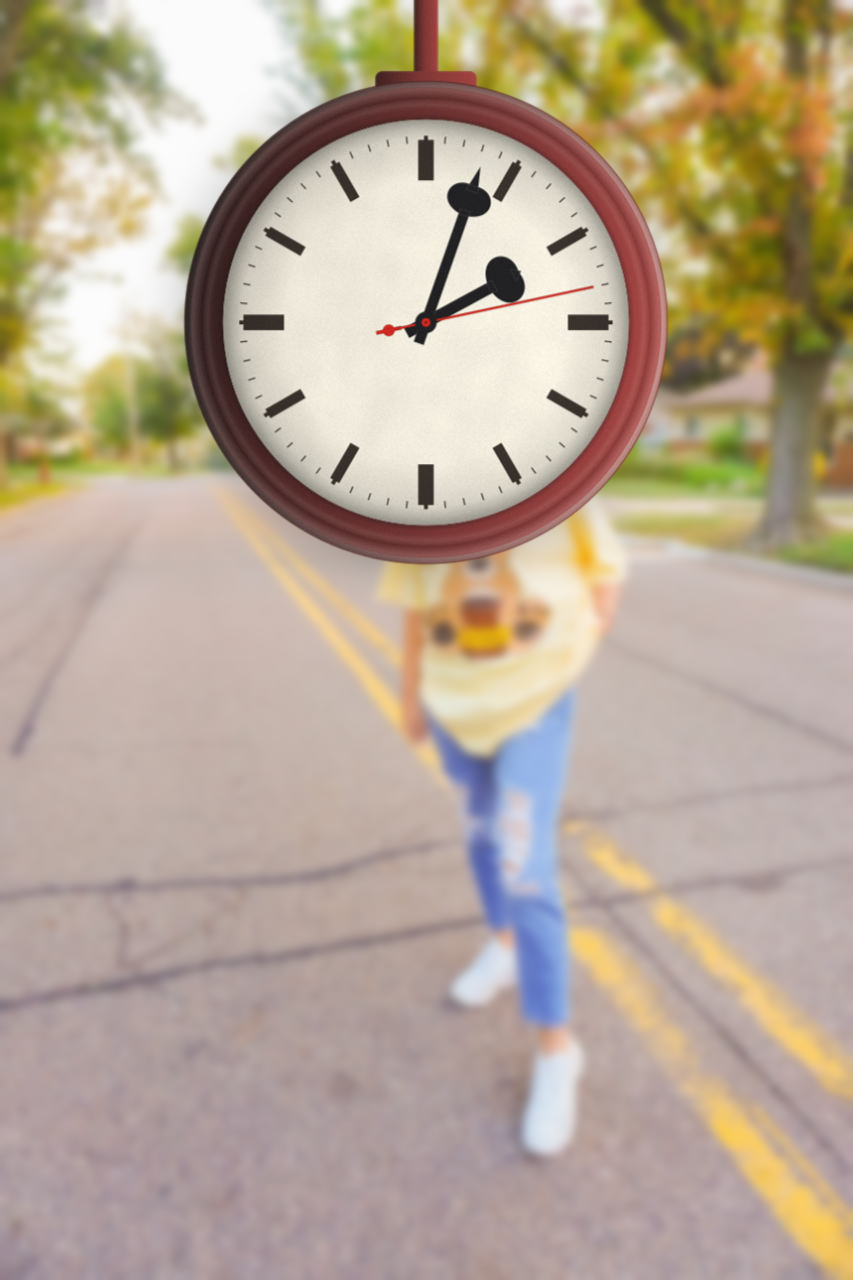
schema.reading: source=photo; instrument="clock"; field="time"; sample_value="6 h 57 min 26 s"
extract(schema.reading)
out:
2 h 03 min 13 s
